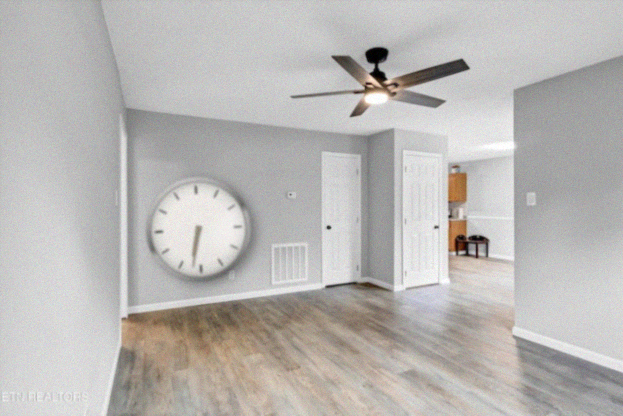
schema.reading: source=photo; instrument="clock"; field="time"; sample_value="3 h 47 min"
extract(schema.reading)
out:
6 h 32 min
